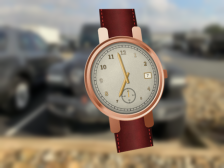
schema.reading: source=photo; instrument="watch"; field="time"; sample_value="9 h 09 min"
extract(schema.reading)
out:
6 h 58 min
